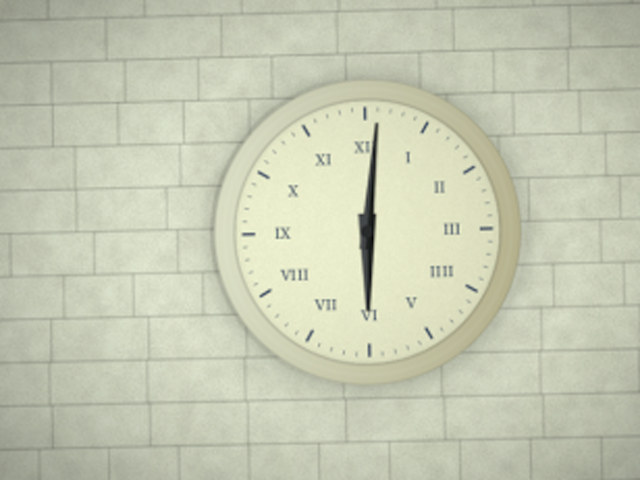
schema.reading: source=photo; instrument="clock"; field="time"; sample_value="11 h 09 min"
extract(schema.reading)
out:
6 h 01 min
